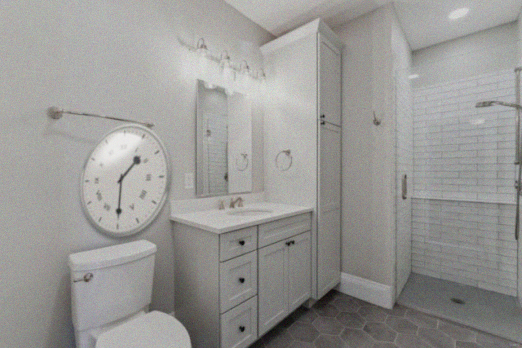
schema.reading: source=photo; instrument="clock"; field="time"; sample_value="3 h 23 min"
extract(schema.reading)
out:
1 h 30 min
